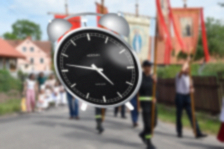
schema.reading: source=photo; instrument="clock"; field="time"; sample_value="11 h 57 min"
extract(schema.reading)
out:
4 h 47 min
